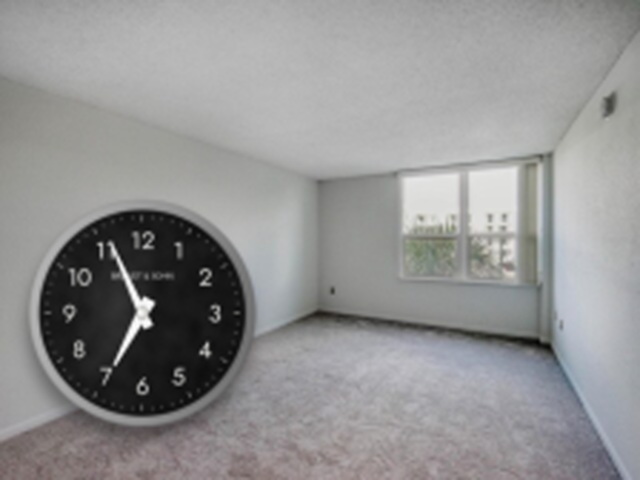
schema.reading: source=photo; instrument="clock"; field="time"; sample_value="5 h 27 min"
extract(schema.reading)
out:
6 h 56 min
